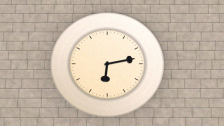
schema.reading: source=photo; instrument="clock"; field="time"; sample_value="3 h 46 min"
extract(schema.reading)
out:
6 h 13 min
